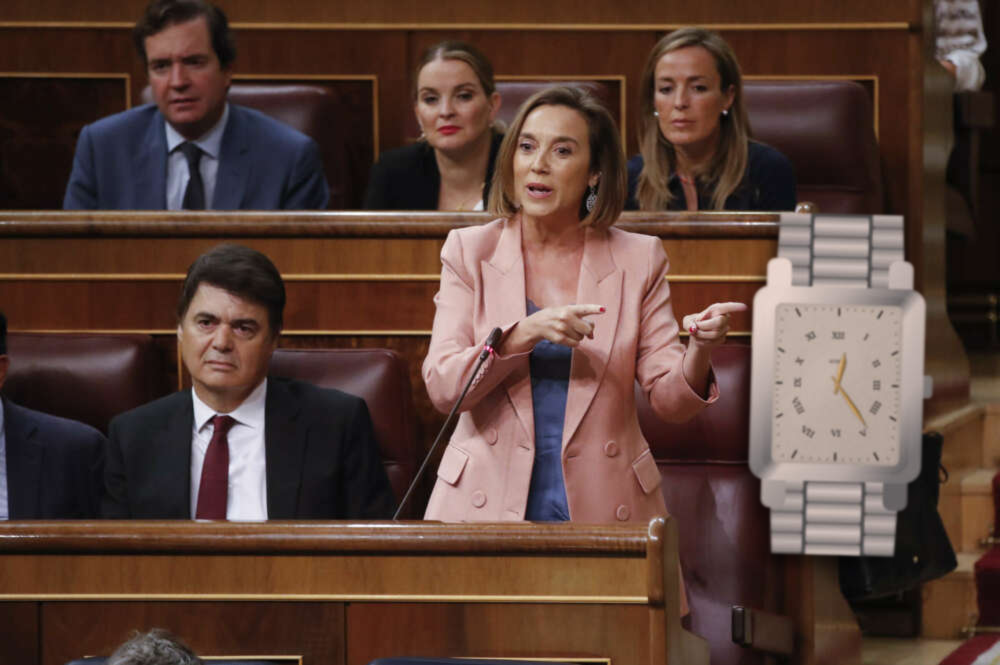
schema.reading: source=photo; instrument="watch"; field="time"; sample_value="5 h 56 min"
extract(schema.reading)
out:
12 h 24 min
